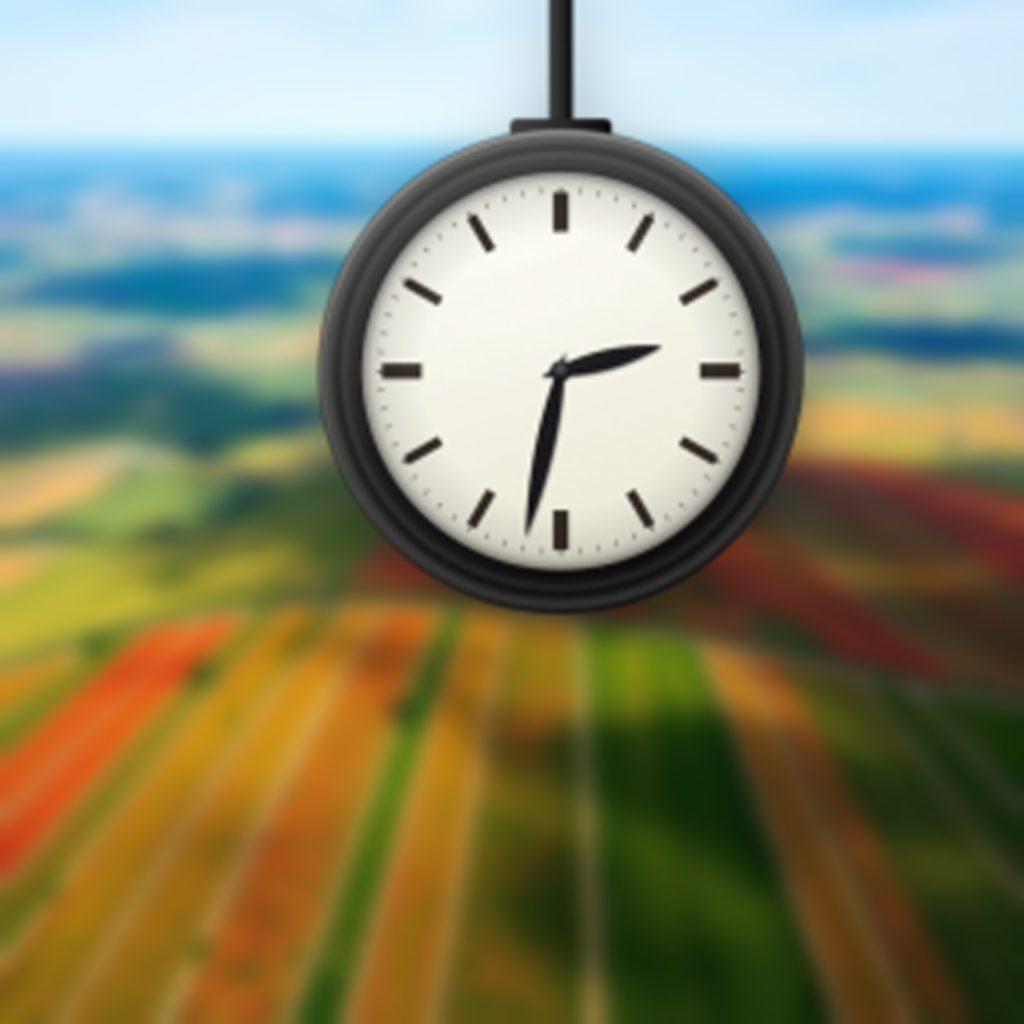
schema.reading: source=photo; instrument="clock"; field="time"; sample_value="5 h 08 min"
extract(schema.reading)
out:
2 h 32 min
